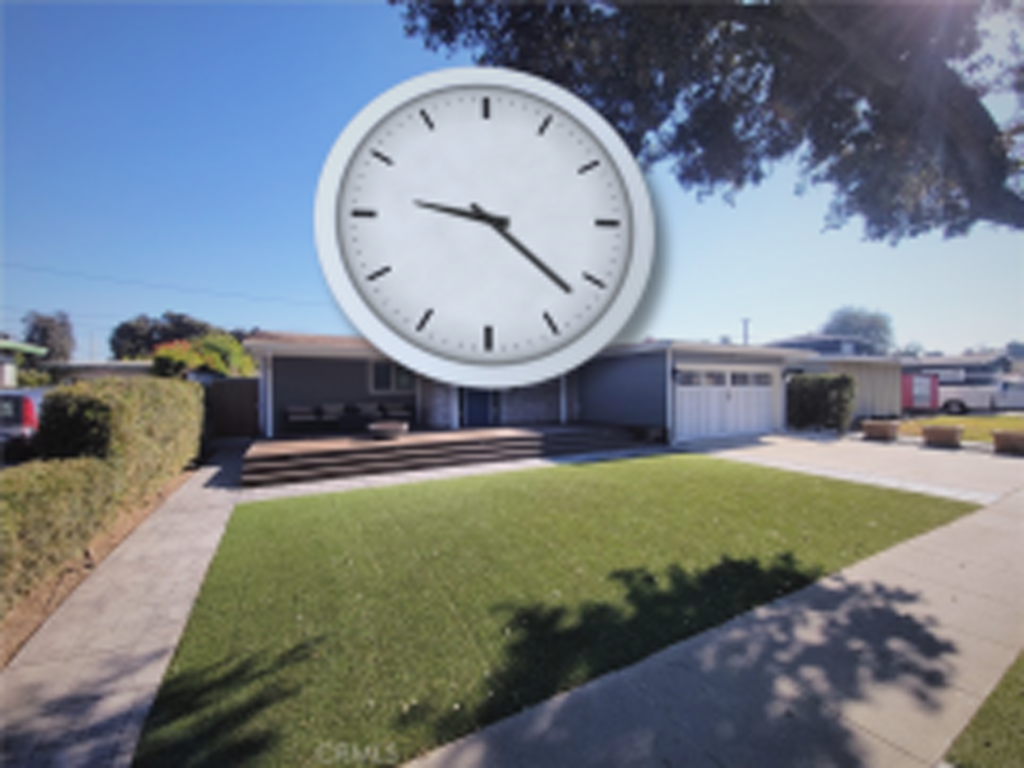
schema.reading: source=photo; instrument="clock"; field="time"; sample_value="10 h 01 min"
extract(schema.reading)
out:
9 h 22 min
